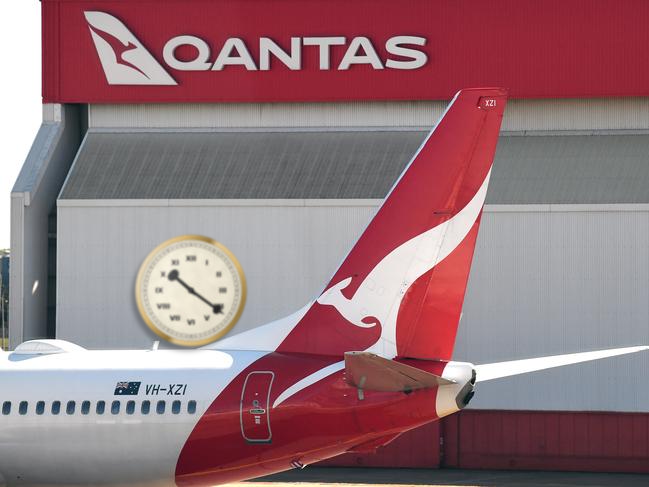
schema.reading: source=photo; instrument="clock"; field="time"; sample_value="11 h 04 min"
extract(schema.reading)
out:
10 h 21 min
